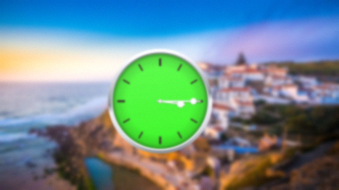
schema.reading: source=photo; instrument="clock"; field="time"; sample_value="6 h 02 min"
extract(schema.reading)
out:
3 h 15 min
